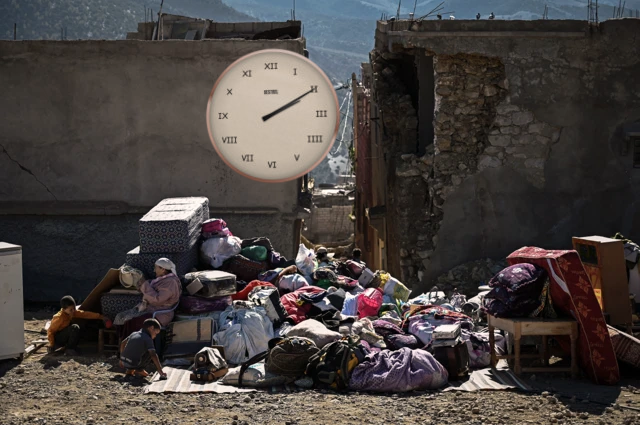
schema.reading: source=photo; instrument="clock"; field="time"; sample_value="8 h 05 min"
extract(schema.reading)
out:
2 h 10 min
